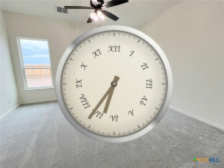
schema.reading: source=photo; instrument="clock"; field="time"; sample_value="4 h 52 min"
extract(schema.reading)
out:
6 h 36 min
